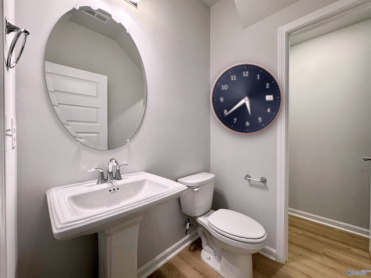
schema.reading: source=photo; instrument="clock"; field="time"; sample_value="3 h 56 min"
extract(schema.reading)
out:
5 h 39 min
